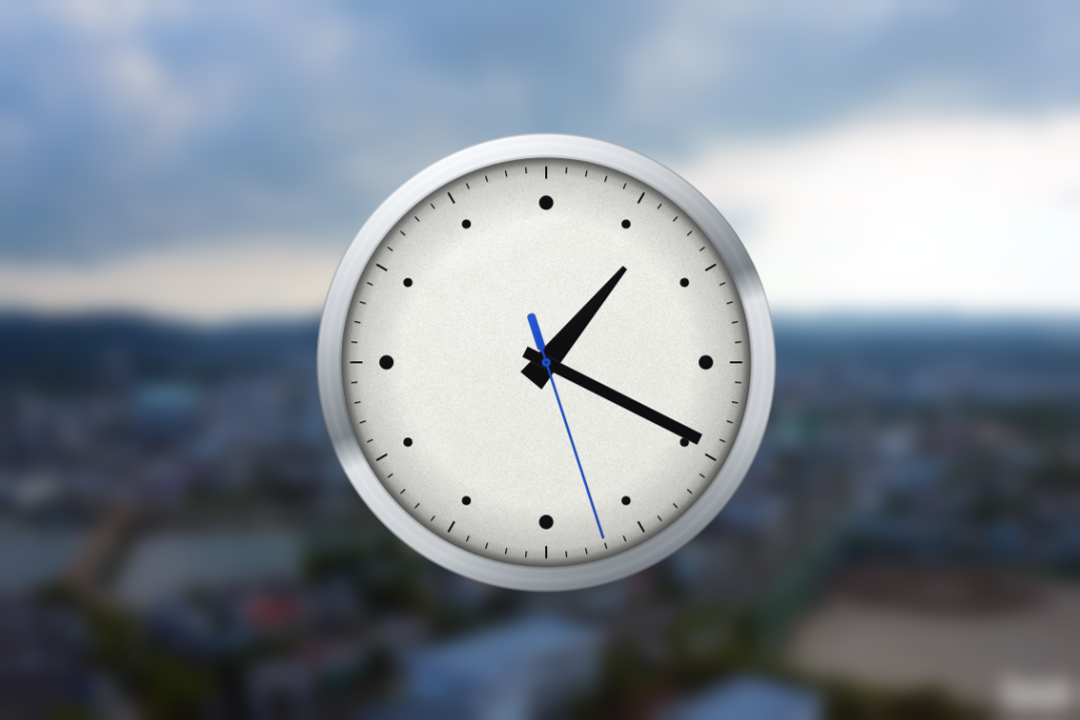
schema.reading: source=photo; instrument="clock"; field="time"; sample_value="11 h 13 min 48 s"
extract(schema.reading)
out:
1 h 19 min 27 s
